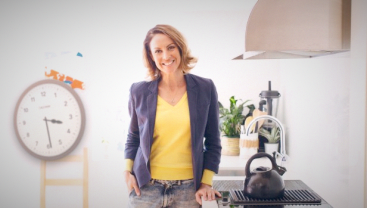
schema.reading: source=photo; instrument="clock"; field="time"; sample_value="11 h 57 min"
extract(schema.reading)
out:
3 h 29 min
